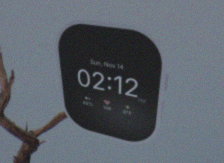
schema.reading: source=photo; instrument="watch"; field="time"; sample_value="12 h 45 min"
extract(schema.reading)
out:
2 h 12 min
